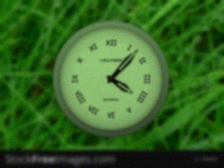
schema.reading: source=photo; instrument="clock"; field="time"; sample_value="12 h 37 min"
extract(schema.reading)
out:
4 h 07 min
